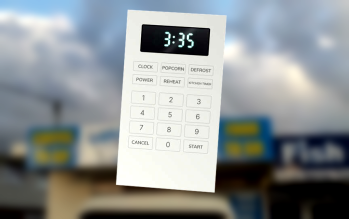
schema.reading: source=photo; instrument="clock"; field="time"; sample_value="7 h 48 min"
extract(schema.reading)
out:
3 h 35 min
